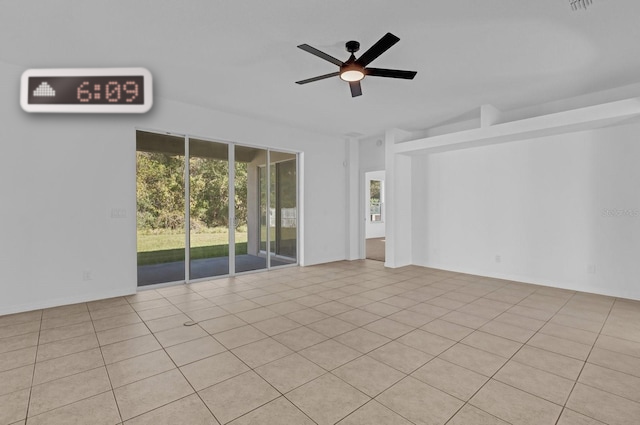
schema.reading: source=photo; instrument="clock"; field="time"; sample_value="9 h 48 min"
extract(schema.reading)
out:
6 h 09 min
